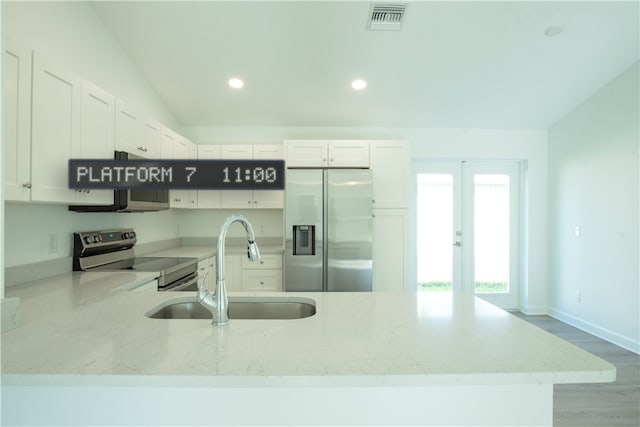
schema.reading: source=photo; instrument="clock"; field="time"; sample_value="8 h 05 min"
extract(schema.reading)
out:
11 h 00 min
